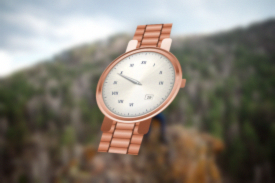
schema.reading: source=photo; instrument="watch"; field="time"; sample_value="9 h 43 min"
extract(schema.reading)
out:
9 h 49 min
